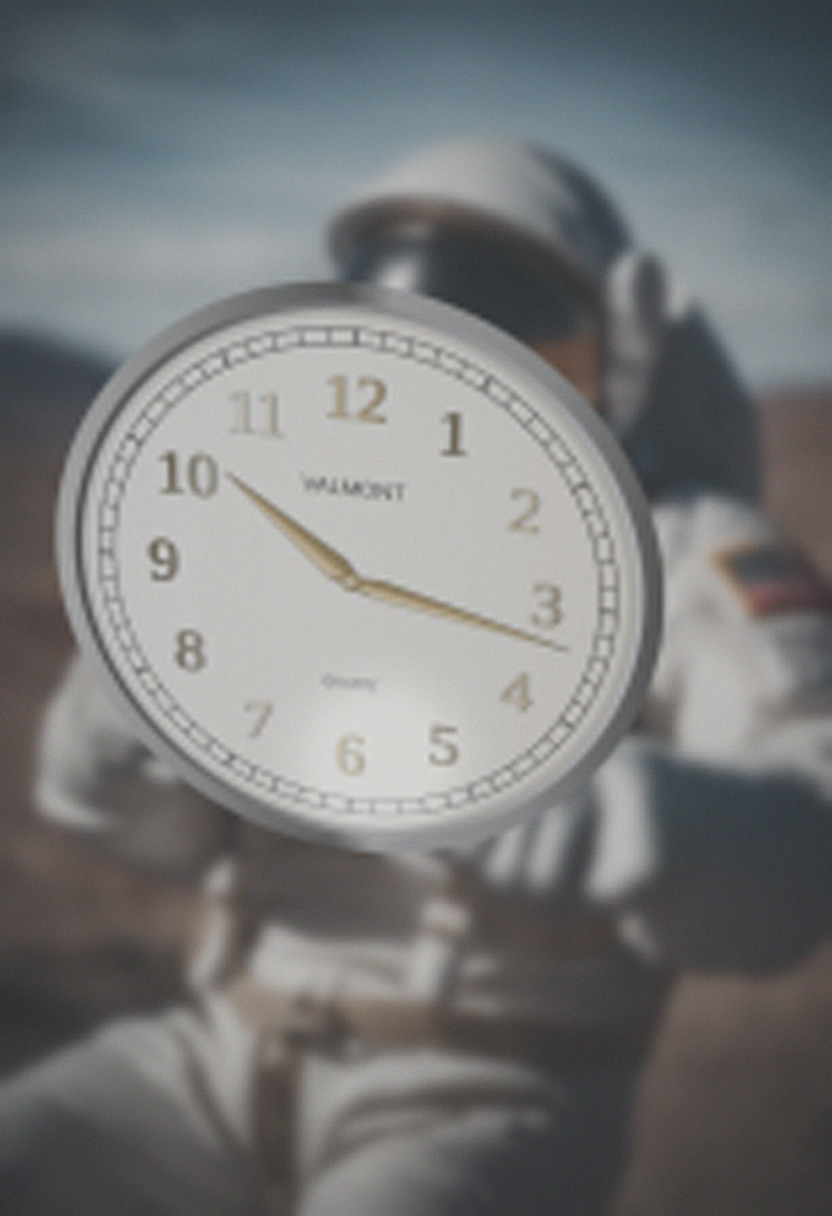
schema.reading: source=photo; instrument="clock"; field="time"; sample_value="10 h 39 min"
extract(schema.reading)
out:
10 h 17 min
